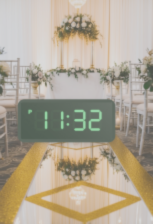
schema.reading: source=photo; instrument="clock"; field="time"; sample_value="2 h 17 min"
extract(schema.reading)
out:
11 h 32 min
